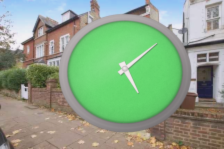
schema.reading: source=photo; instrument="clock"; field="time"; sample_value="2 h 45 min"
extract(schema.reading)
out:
5 h 08 min
